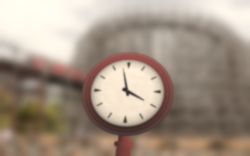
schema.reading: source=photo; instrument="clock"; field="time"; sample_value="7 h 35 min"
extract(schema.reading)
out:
3 h 58 min
